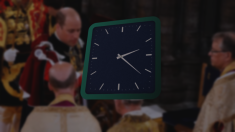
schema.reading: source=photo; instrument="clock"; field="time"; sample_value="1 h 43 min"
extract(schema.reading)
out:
2 h 22 min
